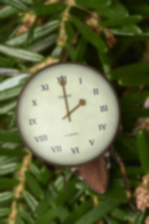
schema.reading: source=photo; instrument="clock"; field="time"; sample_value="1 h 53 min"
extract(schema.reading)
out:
2 h 00 min
